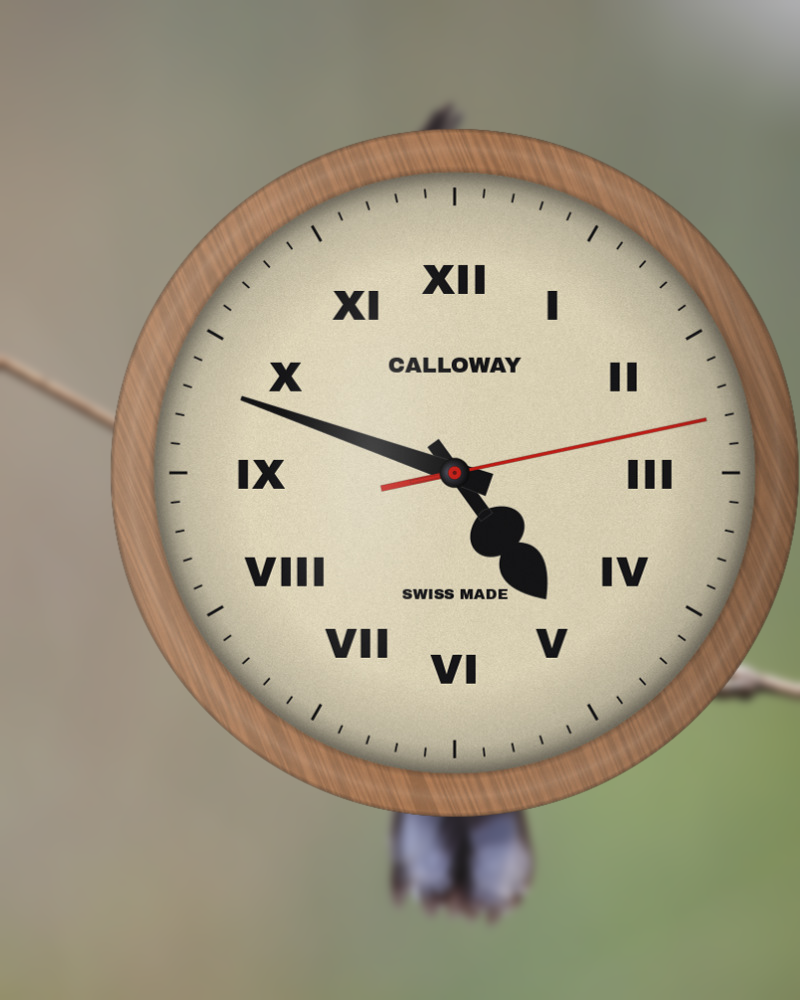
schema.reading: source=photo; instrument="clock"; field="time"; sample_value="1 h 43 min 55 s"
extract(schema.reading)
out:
4 h 48 min 13 s
